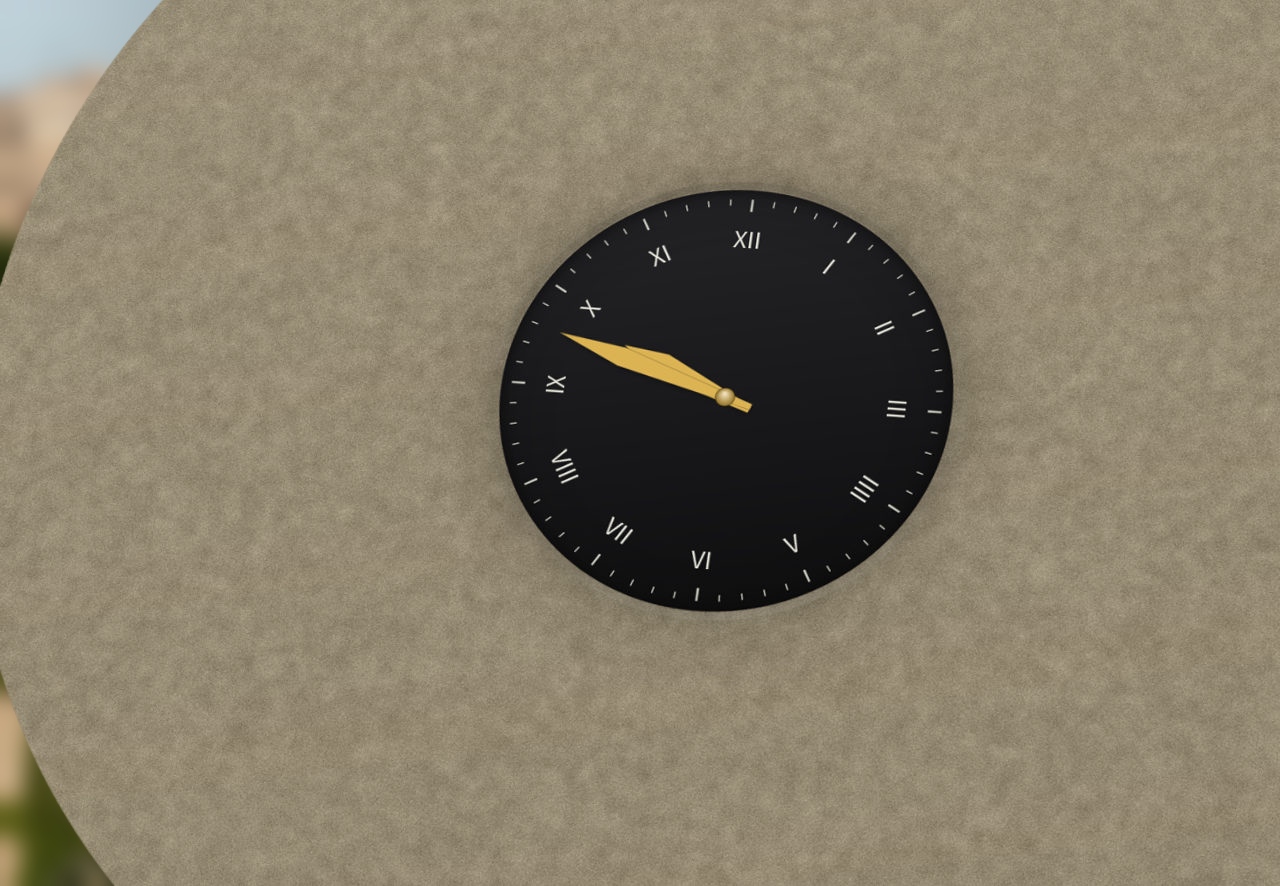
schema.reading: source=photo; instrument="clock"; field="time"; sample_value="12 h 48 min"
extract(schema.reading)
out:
9 h 48 min
